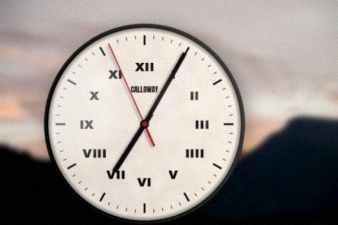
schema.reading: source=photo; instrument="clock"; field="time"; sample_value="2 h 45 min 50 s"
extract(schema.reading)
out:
7 h 04 min 56 s
